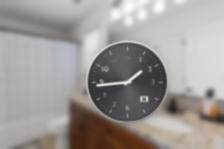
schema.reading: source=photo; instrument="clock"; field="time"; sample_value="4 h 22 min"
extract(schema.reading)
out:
1 h 44 min
